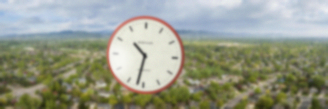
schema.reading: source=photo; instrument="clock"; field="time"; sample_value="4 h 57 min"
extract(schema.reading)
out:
10 h 32 min
